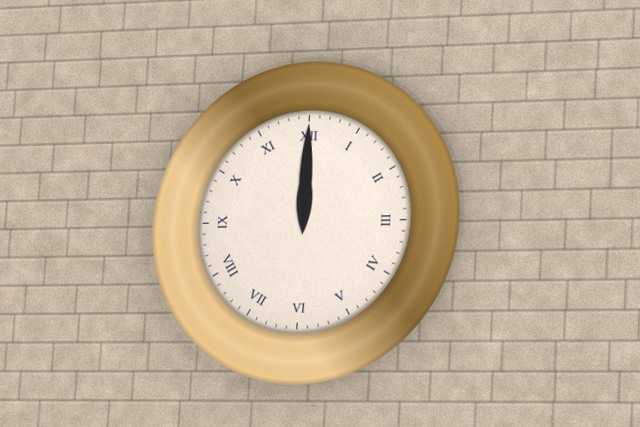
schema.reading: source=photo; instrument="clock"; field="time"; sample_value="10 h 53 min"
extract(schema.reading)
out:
12 h 00 min
